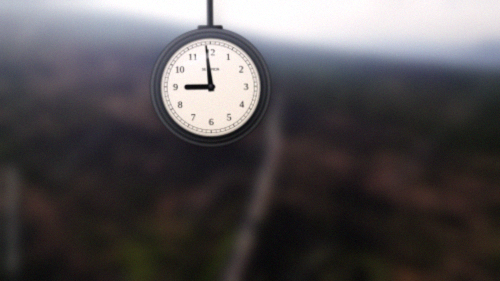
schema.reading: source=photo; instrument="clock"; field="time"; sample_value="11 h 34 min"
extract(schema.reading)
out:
8 h 59 min
